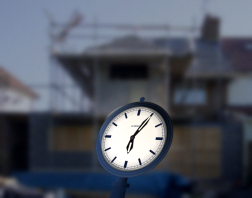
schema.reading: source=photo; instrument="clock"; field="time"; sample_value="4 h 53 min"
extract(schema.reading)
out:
6 h 05 min
